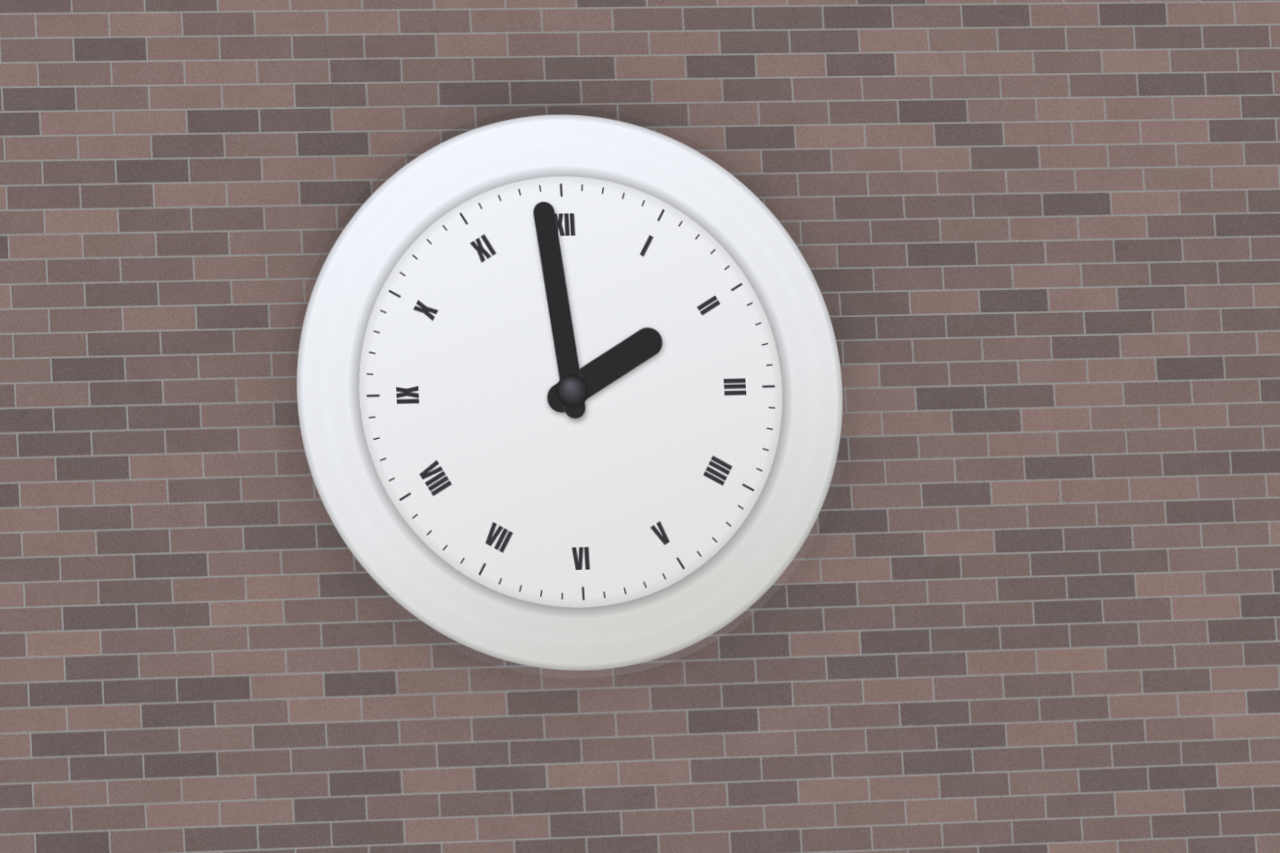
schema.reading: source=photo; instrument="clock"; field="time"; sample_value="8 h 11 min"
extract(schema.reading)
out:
1 h 59 min
